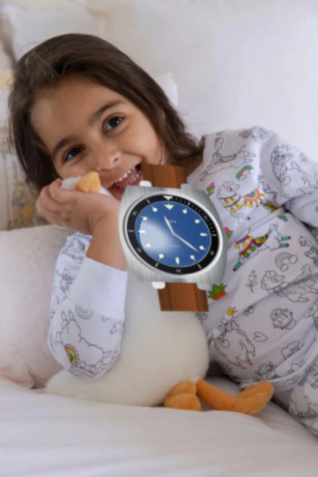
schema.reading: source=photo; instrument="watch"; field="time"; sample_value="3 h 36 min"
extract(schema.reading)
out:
11 h 22 min
